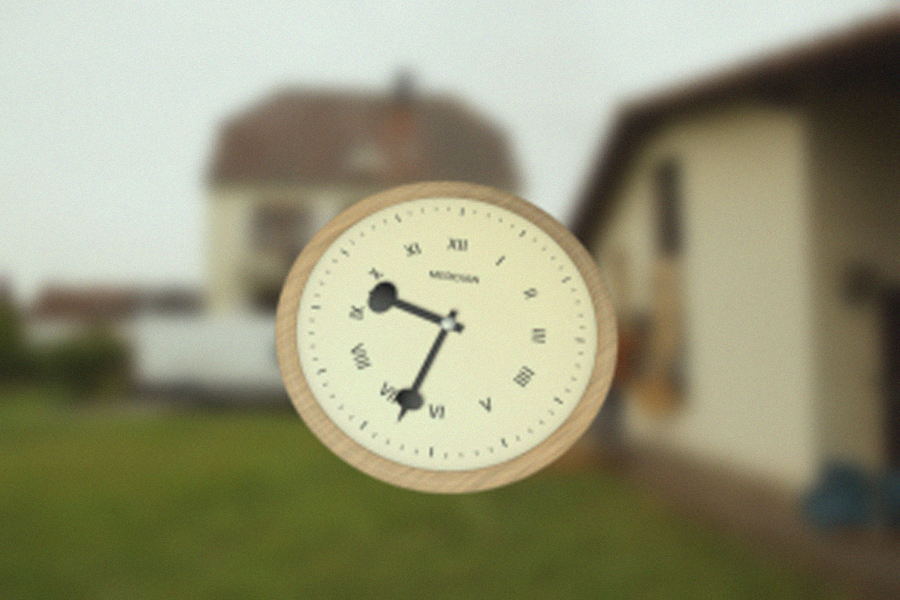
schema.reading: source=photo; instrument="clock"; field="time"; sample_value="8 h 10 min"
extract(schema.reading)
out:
9 h 33 min
